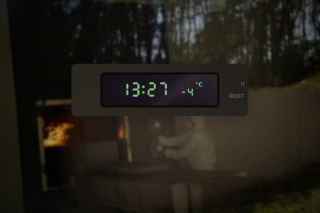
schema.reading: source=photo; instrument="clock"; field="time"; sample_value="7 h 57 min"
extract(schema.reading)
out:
13 h 27 min
